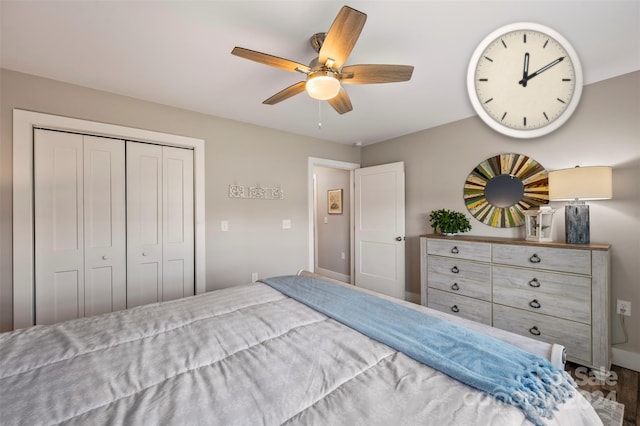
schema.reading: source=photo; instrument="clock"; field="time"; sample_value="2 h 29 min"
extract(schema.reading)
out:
12 h 10 min
